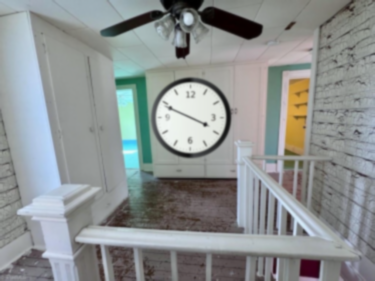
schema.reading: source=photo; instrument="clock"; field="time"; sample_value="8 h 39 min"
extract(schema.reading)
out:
3 h 49 min
